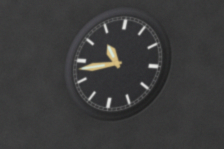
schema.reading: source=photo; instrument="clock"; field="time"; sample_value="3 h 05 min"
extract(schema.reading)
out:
10 h 43 min
